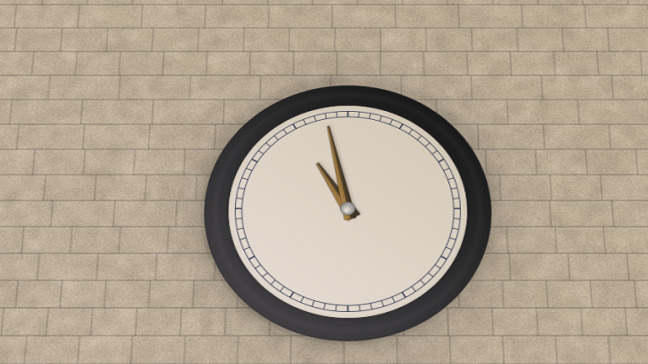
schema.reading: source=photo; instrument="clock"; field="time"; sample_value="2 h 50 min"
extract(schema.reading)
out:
10 h 58 min
